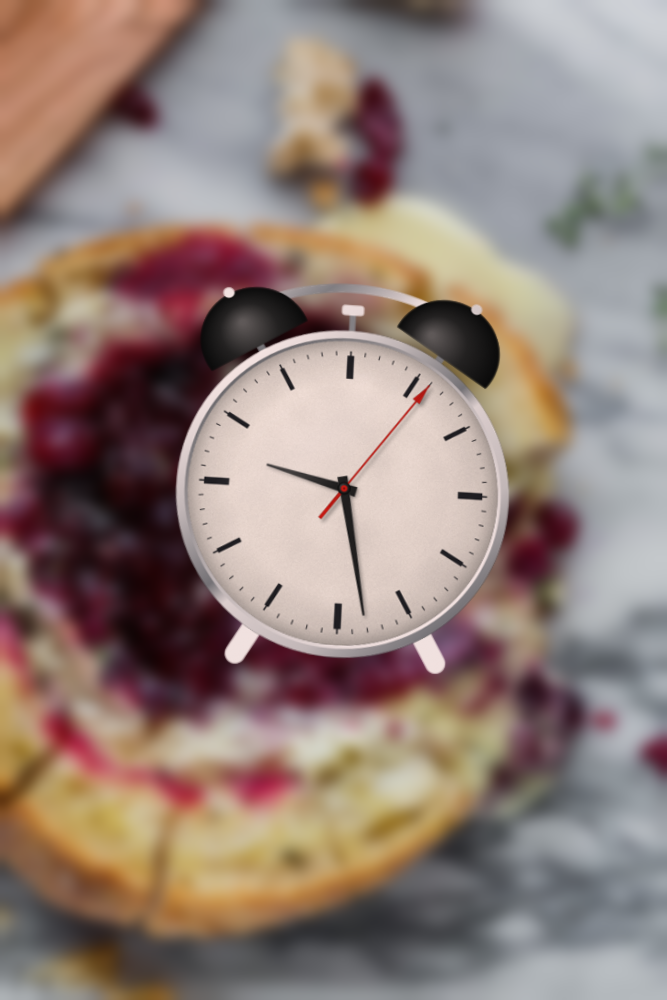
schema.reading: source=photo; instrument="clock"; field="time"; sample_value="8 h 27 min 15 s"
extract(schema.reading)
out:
9 h 28 min 06 s
